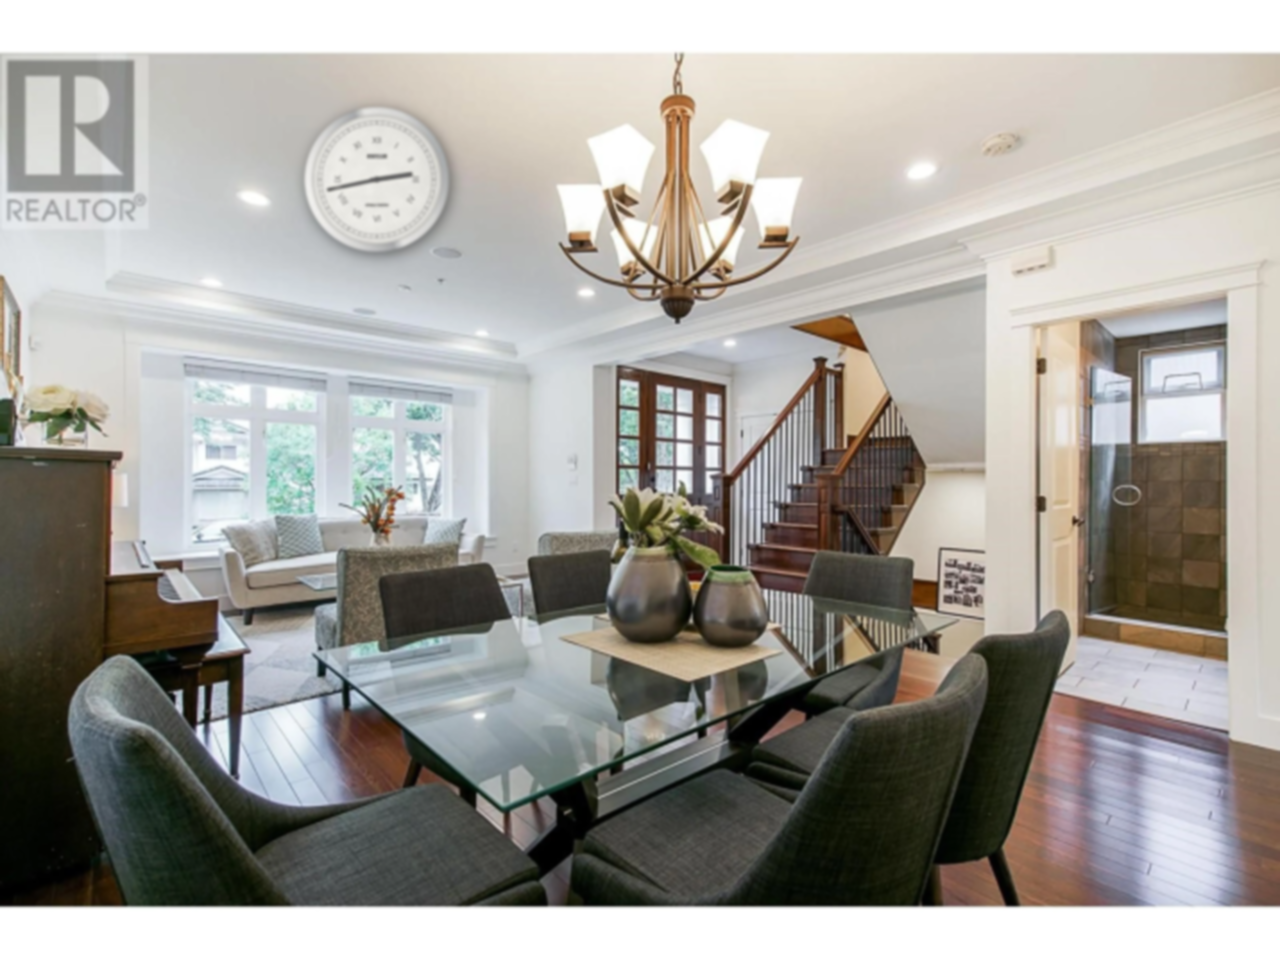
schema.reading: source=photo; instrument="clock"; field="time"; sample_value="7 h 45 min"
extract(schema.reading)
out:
2 h 43 min
